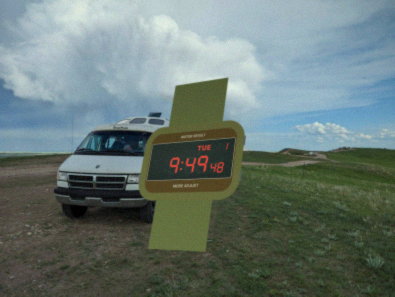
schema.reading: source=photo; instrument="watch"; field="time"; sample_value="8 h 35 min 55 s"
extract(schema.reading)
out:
9 h 49 min 48 s
